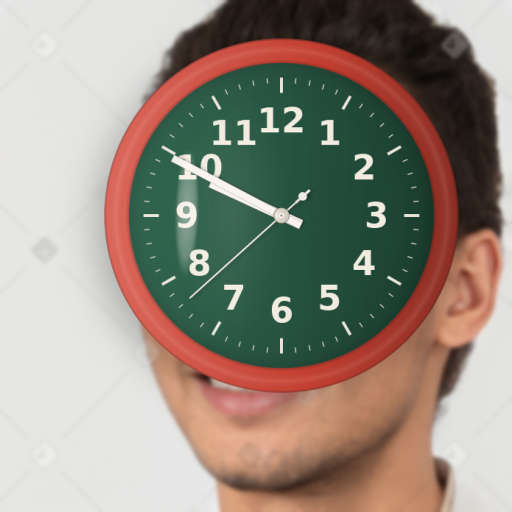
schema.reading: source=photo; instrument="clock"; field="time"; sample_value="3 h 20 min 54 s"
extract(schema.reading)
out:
9 h 49 min 38 s
